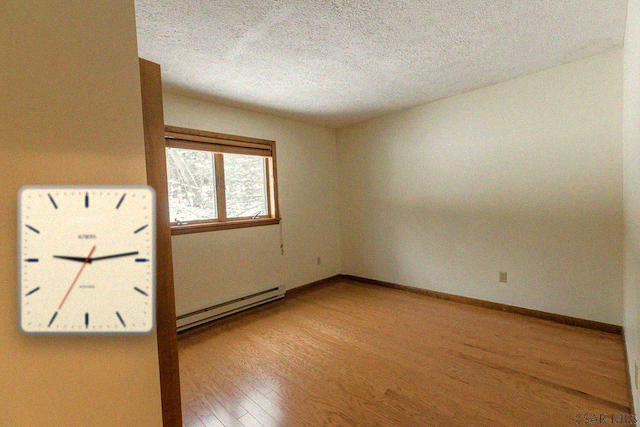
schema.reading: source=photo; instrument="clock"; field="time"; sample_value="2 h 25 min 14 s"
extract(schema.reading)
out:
9 h 13 min 35 s
